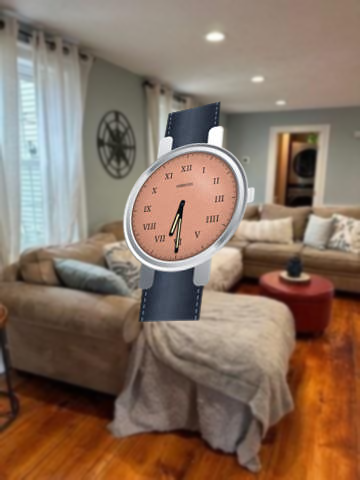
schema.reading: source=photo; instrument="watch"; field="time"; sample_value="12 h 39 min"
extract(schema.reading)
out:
6 h 30 min
